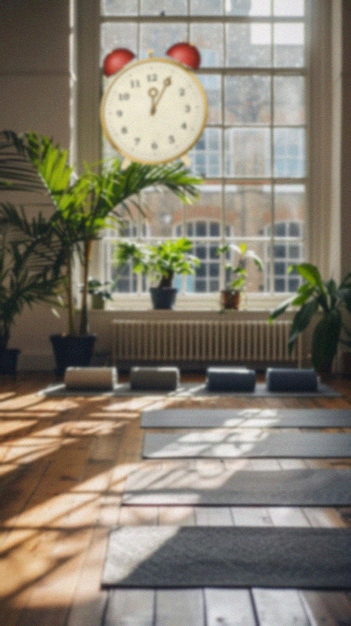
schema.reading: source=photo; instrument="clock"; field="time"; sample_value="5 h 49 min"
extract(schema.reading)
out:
12 h 05 min
